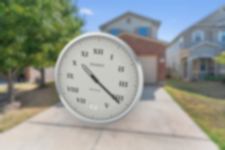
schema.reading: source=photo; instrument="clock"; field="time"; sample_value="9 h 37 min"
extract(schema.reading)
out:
10 h 21 min
